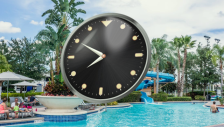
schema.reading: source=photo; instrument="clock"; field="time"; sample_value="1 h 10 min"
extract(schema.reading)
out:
7 h 50 min
